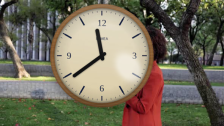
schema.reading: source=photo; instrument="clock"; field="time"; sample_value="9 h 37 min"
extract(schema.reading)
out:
11 h 39 min
